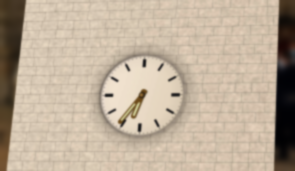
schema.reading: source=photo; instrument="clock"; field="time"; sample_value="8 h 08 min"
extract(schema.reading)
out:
6 h 36 min
